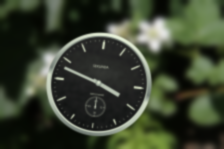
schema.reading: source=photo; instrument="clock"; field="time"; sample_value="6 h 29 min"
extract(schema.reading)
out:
3 h 48 min
